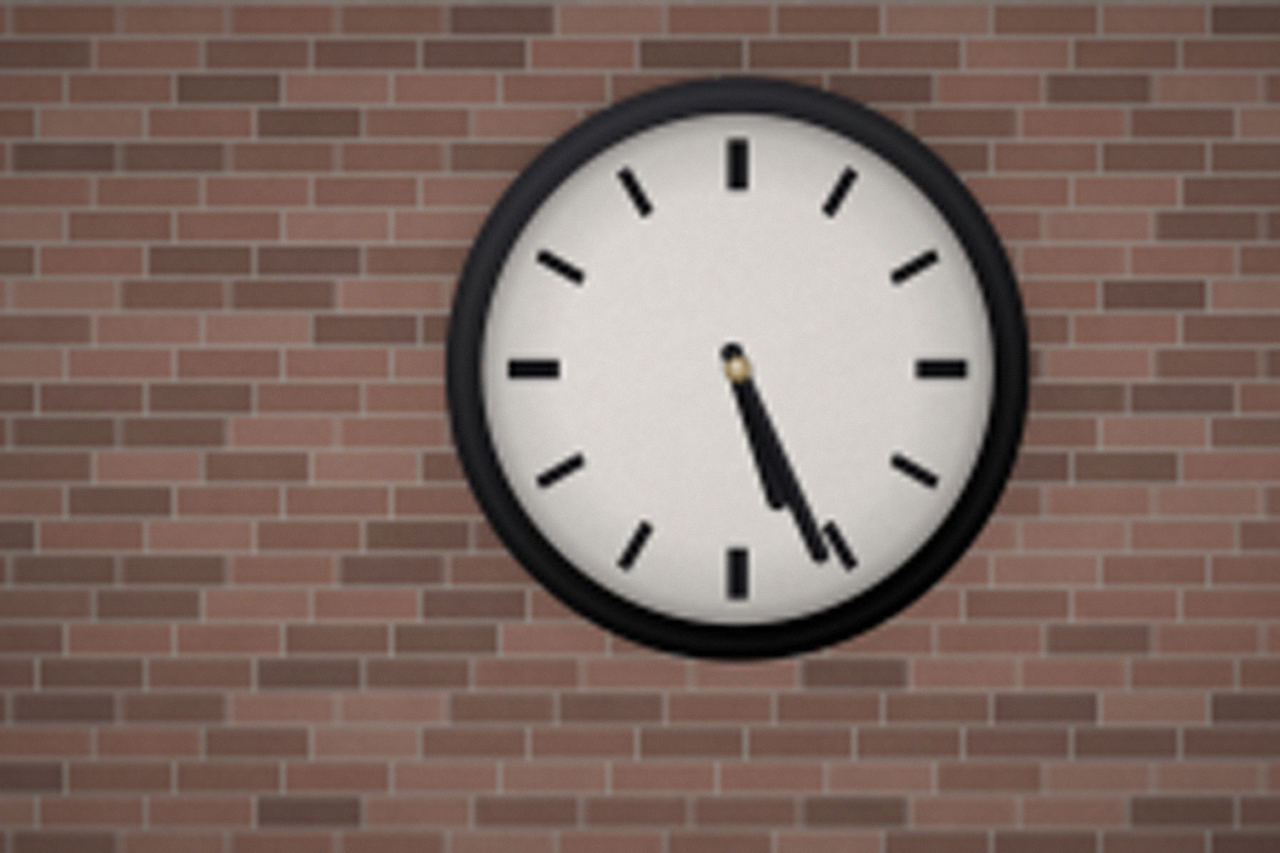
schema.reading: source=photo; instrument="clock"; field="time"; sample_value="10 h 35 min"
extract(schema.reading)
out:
5 h 26 min
